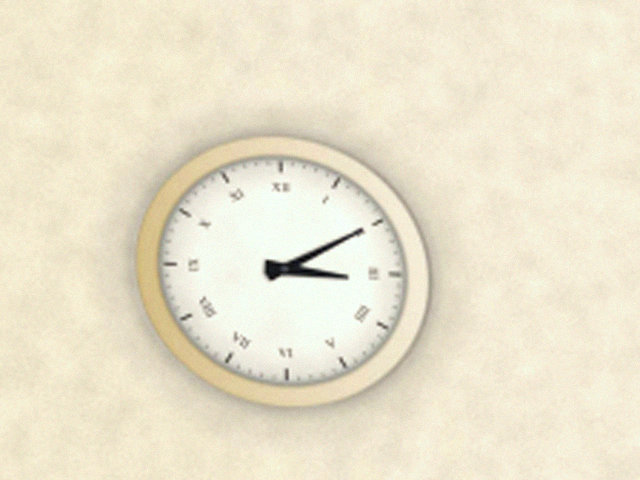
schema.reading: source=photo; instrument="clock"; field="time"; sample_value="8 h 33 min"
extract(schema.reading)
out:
3 h 10 min
